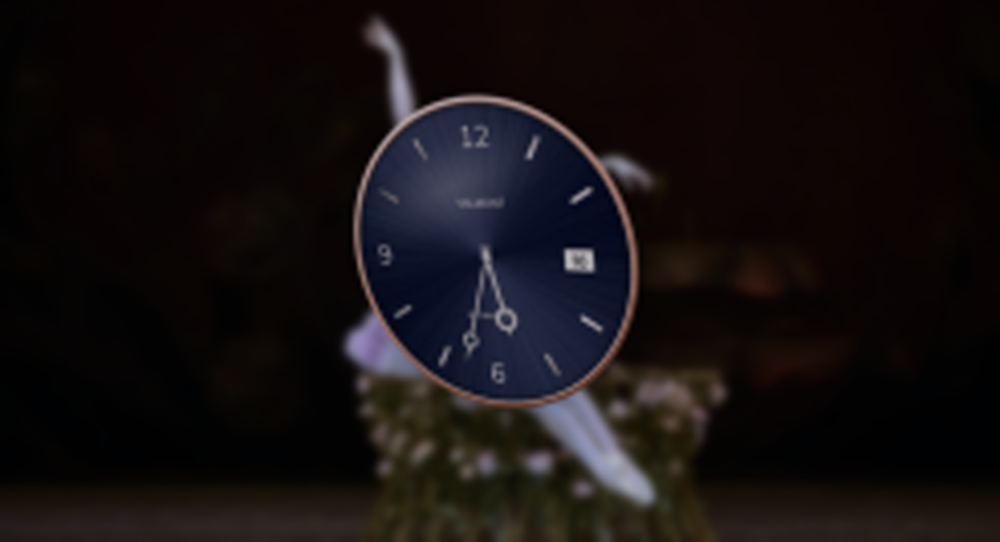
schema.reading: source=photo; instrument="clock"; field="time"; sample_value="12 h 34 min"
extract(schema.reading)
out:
5 h 33 min
